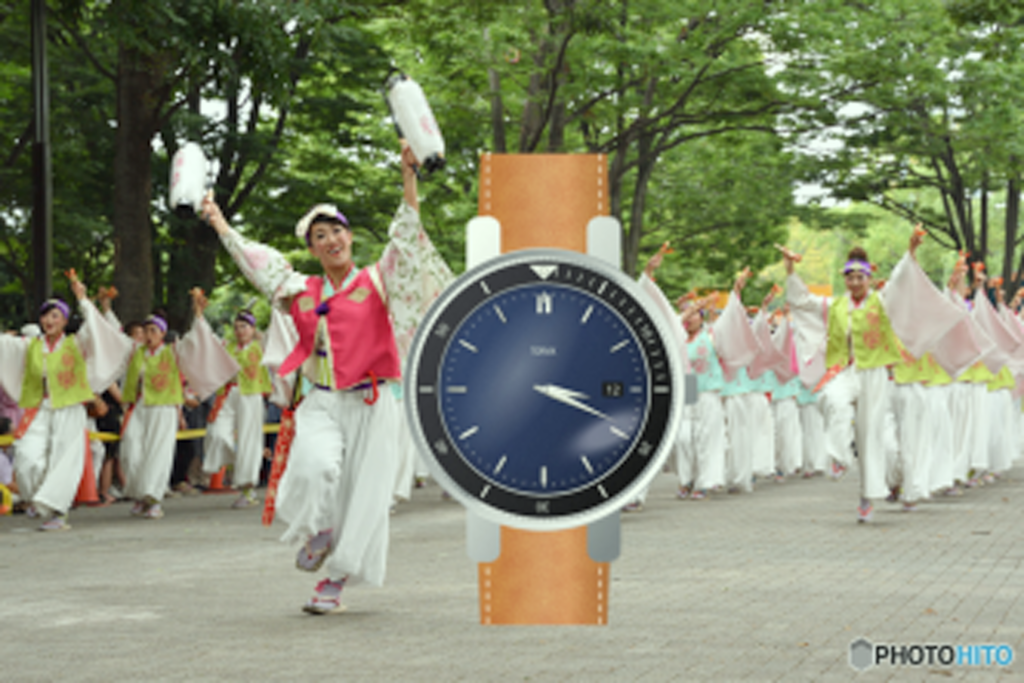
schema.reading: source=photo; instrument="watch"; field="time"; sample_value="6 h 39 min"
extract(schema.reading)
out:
3 h 19 min
